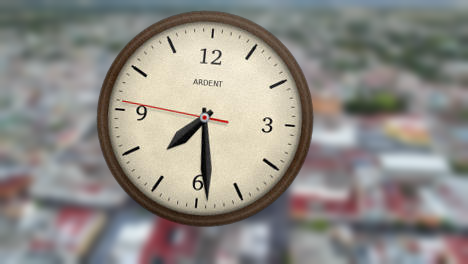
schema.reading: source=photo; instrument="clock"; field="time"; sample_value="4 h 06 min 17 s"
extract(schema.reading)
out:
7 h 28 min 46 s
